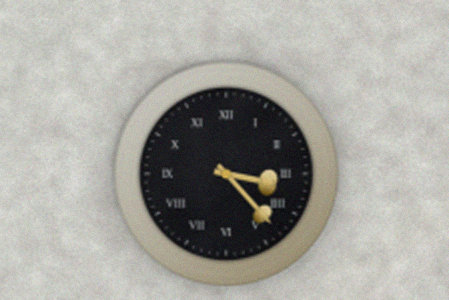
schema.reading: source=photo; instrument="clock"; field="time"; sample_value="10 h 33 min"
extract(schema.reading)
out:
3 h 23 min
